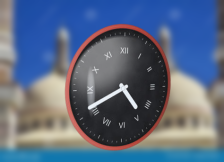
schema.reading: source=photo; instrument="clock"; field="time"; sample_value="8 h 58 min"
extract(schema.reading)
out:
4 h 41 min
